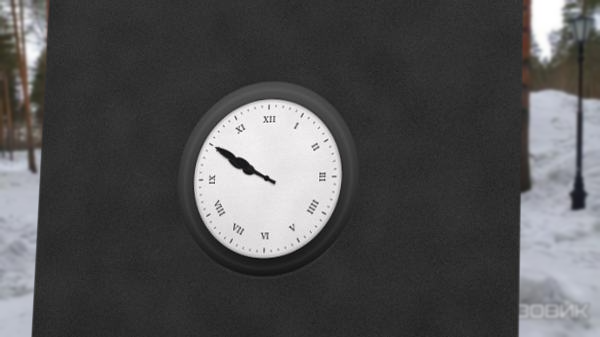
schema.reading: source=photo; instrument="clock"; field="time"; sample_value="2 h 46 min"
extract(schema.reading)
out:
9 h 50 min
